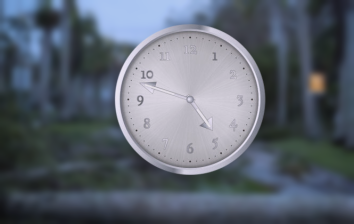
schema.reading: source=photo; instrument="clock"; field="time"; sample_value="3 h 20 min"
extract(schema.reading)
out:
4 h 48 min
